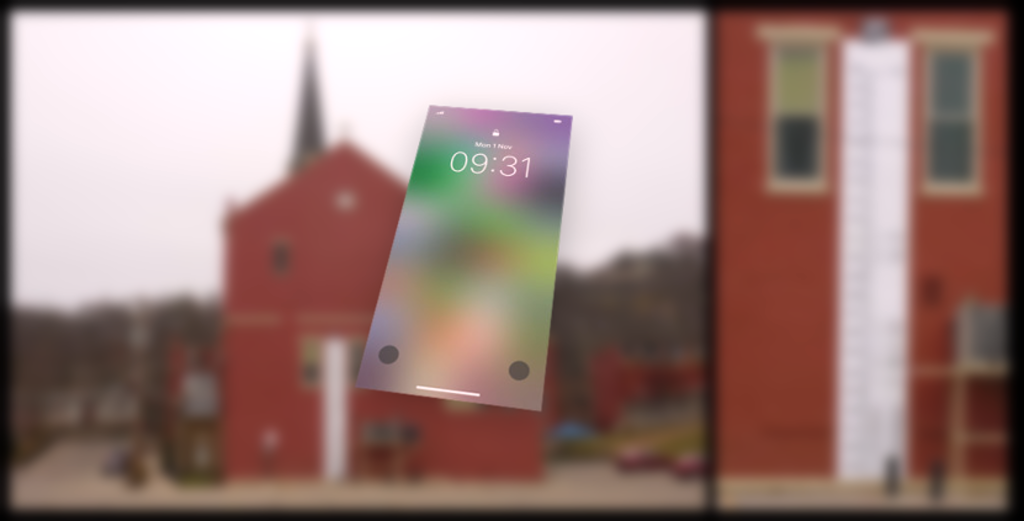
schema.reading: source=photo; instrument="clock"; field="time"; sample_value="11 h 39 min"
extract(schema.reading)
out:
9 h 31 min
